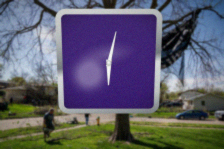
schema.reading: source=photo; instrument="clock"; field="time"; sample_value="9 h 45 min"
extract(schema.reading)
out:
6 h 02 min
